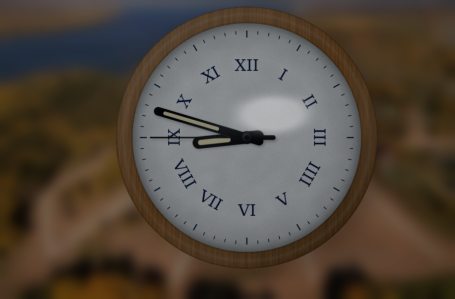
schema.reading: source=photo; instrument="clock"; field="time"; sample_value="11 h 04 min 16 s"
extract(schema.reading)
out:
8 h 47 min 45 s
